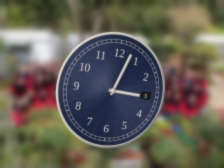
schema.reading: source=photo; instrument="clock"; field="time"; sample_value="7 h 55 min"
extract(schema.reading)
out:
3 h 03 min
